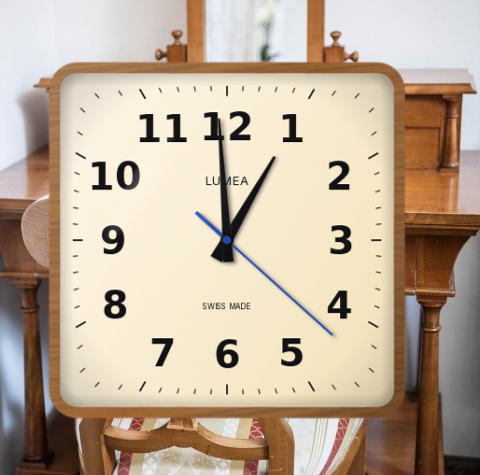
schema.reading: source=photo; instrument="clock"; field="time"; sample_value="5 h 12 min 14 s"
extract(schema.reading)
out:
12 h 59 min 22 s
